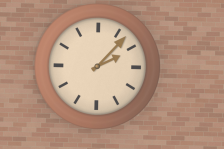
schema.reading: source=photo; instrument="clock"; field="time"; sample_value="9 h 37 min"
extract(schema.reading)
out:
2 h 07 min
